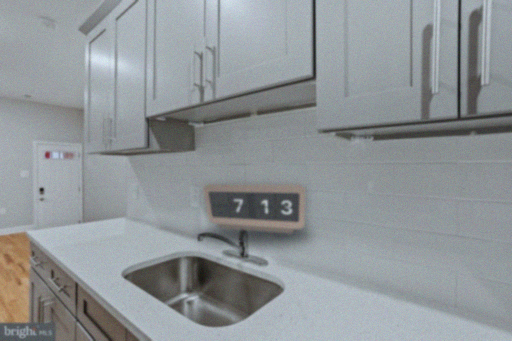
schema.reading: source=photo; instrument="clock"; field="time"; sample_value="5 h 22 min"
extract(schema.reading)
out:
7 h 13 min
